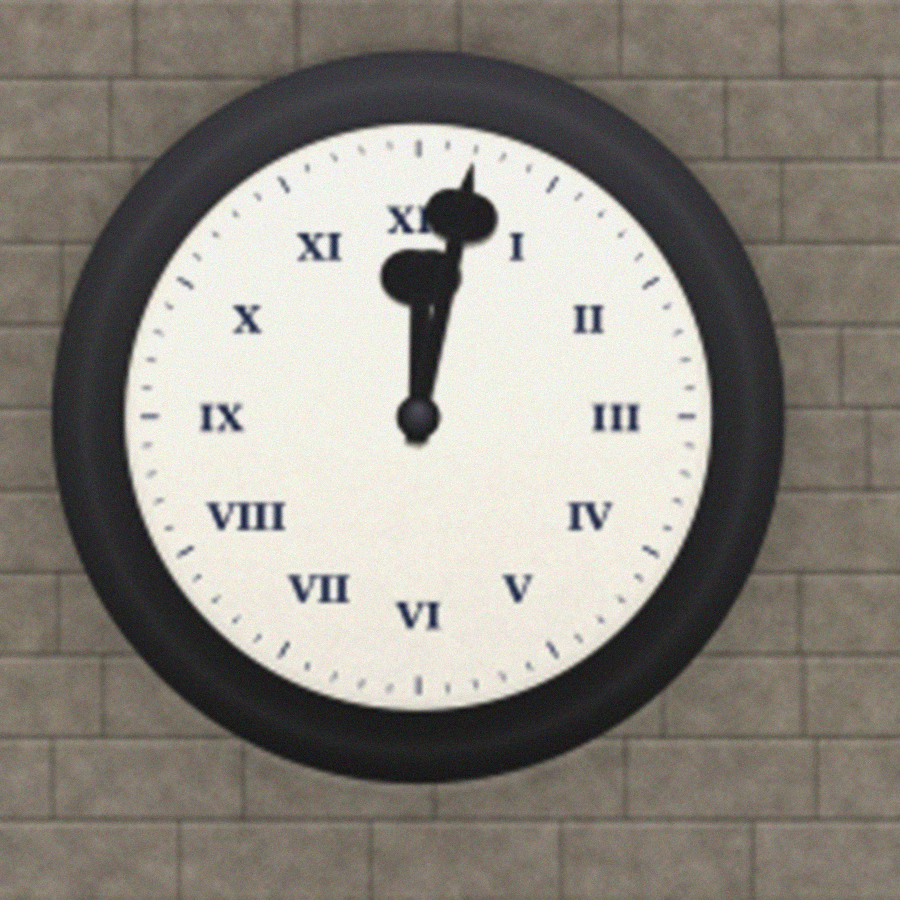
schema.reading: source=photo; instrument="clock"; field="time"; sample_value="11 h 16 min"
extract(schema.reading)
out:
12 h 02 min
